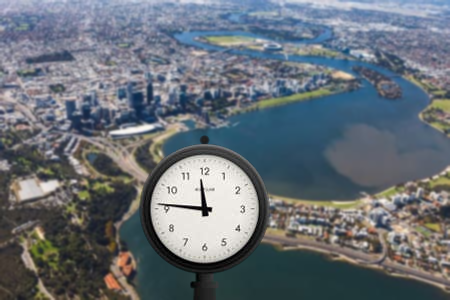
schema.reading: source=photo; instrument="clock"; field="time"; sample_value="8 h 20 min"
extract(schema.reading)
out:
11 h 46 min
